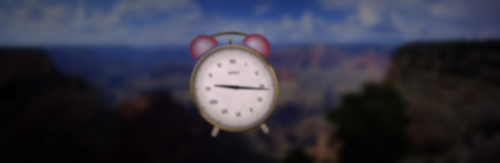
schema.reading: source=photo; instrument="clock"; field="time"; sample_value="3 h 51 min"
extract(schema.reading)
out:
9 h 16 min
